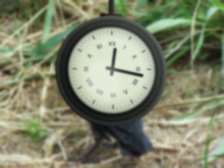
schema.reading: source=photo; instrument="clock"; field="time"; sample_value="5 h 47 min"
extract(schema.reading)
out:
12 h 17 min
